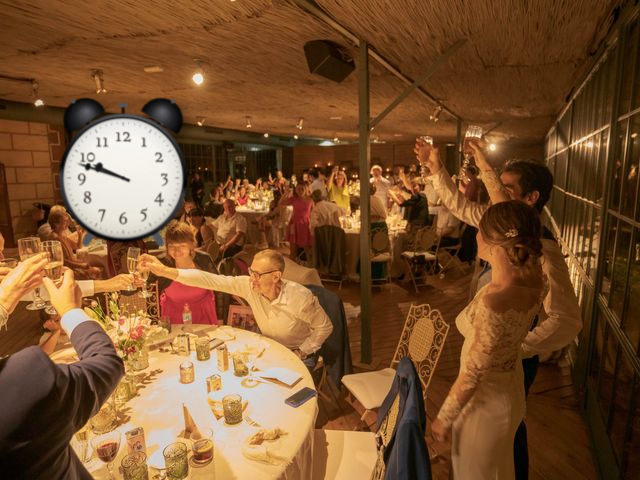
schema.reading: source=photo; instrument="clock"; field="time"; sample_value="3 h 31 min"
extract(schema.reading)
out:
9 h 48 min
